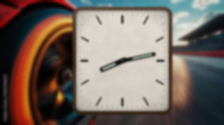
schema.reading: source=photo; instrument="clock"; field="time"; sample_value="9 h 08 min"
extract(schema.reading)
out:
8 h 13 min
